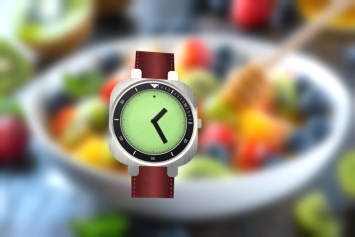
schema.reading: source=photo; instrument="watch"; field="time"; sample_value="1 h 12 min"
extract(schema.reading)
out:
1 h 25 min
